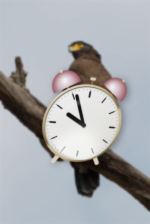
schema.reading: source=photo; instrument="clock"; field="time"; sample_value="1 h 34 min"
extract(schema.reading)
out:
9 h 56 min
